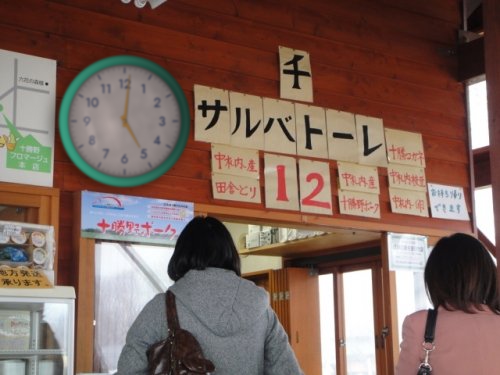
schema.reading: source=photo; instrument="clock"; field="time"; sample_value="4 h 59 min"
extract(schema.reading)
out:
5 h 01 min
